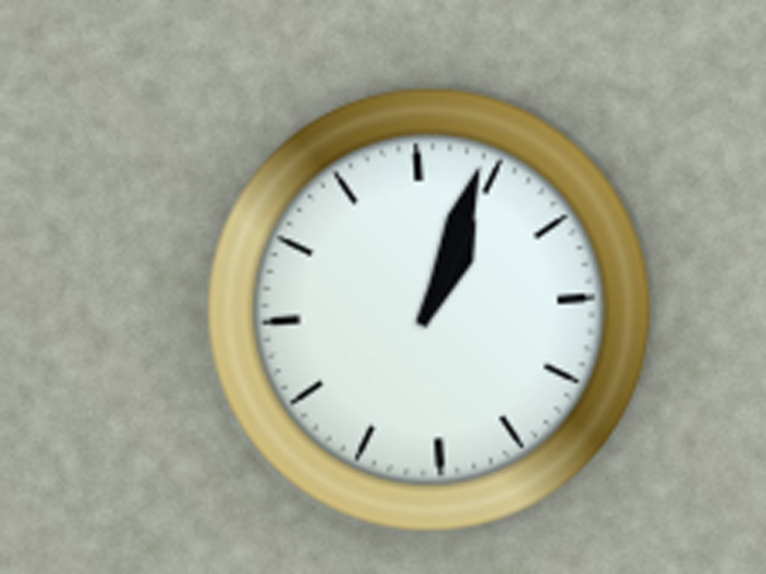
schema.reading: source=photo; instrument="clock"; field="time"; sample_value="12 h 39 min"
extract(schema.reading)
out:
1 h 04 min
